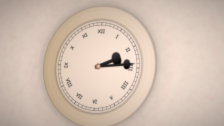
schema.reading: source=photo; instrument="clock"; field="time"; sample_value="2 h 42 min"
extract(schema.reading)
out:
2 h 14 min
